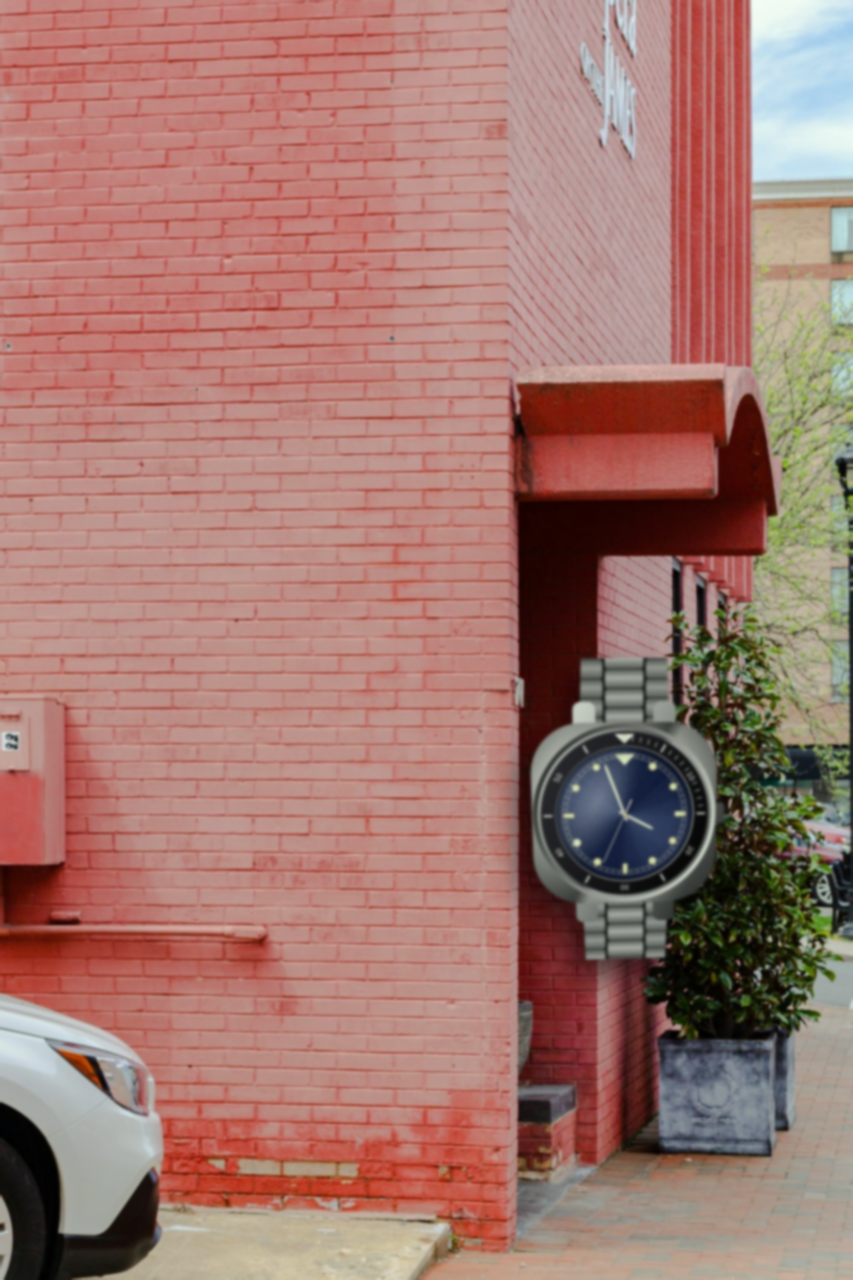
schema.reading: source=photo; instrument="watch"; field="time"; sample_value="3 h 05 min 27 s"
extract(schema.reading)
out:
3 h 56 min 34 s
